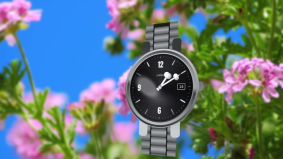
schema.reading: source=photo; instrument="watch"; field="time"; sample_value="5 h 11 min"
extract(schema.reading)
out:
1 h 10 min
